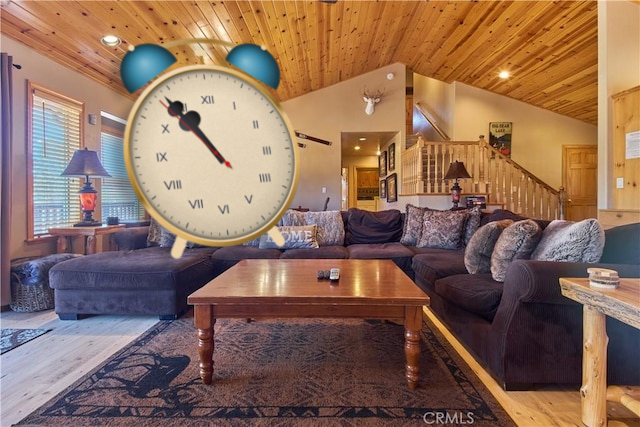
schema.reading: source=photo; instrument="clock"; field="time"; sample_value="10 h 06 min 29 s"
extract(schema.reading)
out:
10 h 53 min 53 s
